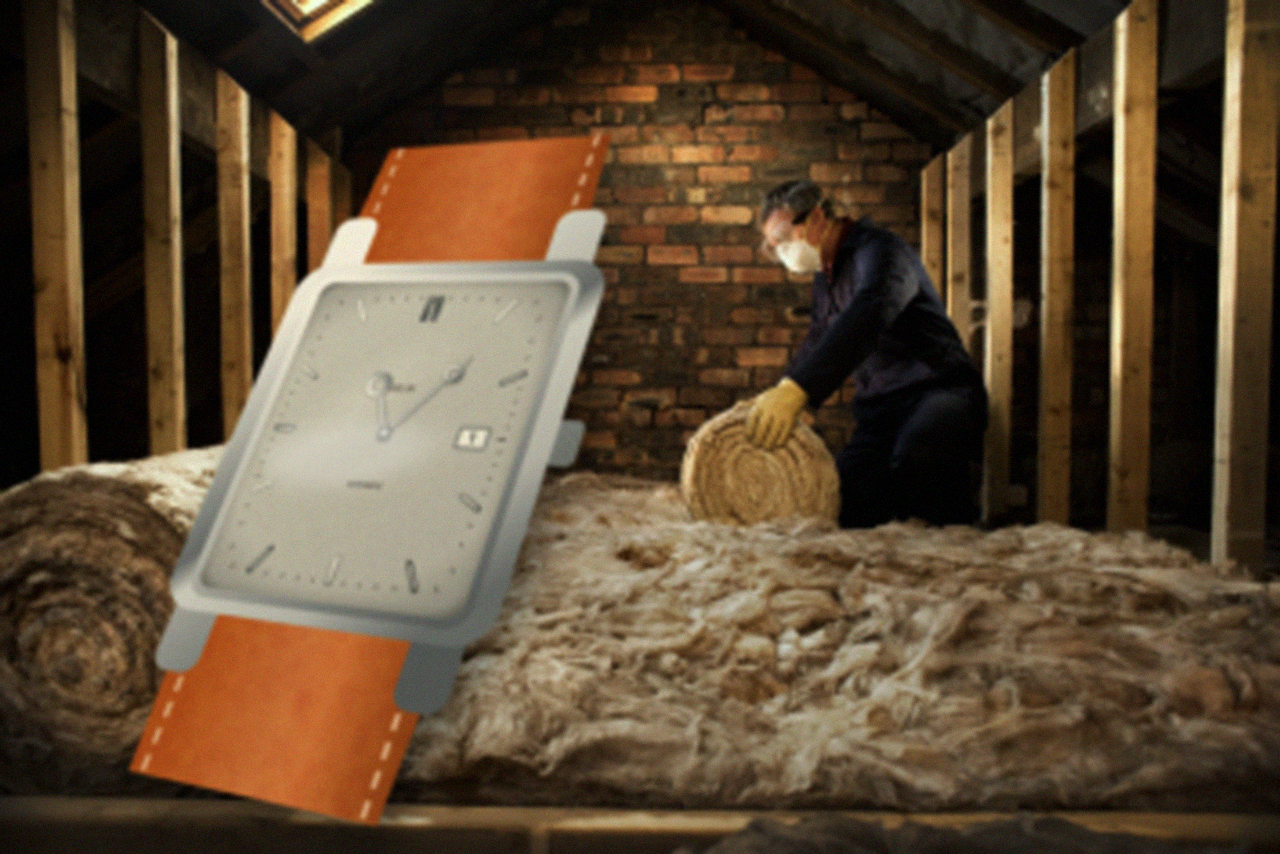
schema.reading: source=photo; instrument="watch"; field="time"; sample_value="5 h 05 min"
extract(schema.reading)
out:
11 h 06 min
